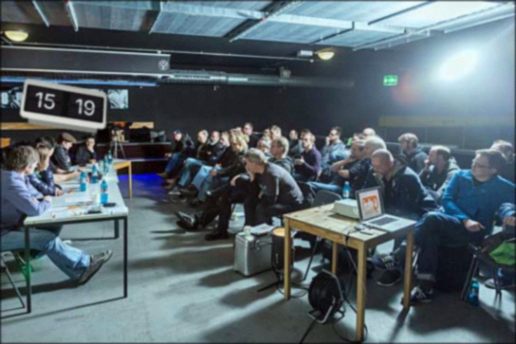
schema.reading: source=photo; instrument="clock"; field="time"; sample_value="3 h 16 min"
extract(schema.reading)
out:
15 h 19 min
